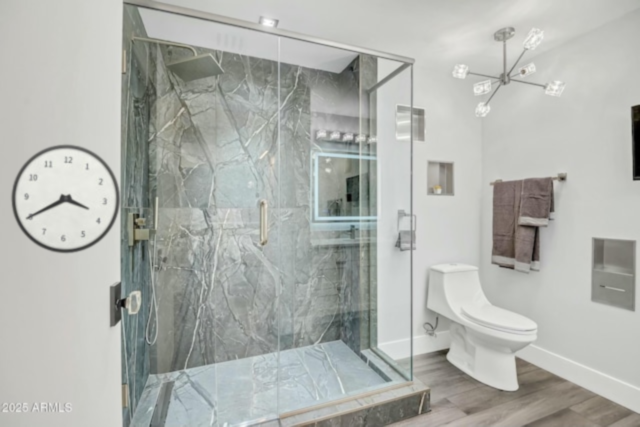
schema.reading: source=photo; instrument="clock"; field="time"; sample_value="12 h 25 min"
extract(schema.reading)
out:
3 h 40 min
